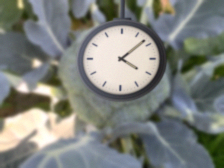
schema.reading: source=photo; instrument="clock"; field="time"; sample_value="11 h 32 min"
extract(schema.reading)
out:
4 h 08 min
